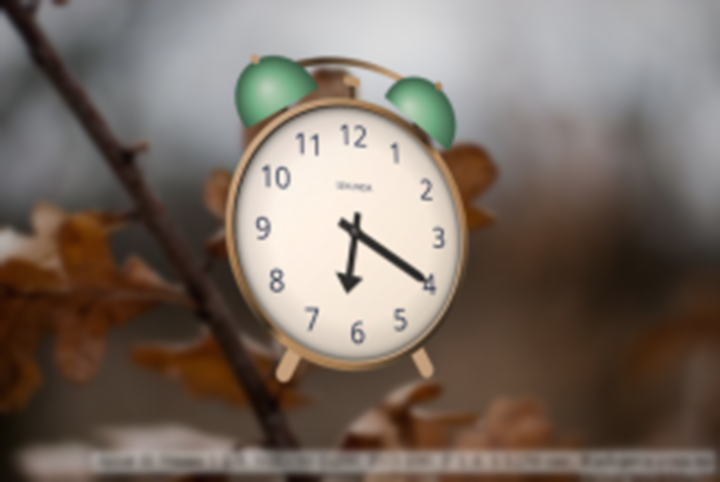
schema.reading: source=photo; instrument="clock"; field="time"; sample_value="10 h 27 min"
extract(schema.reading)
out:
6 h 20 min
